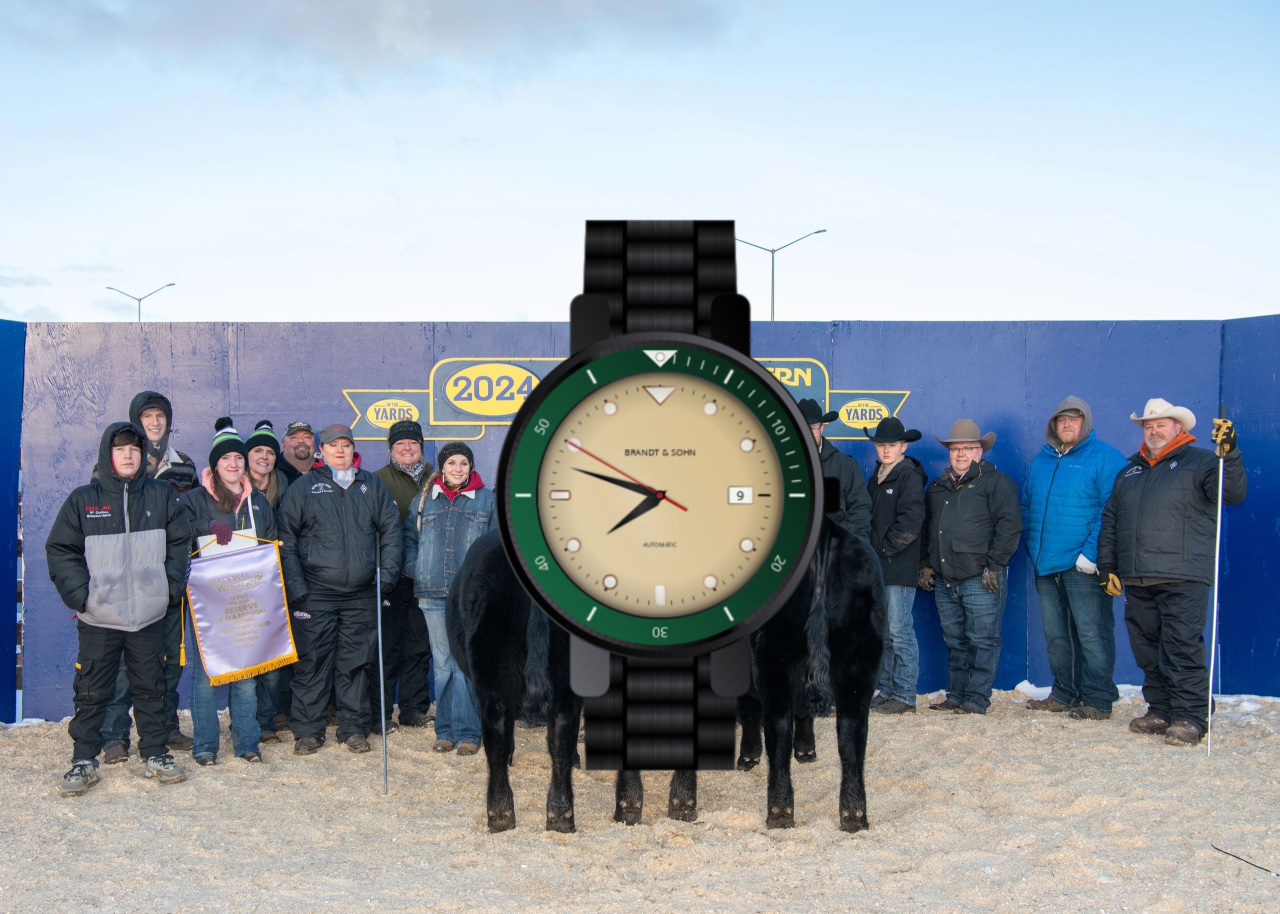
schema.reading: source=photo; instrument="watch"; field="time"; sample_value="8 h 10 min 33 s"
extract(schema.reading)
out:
7 h 47 min 50 s
